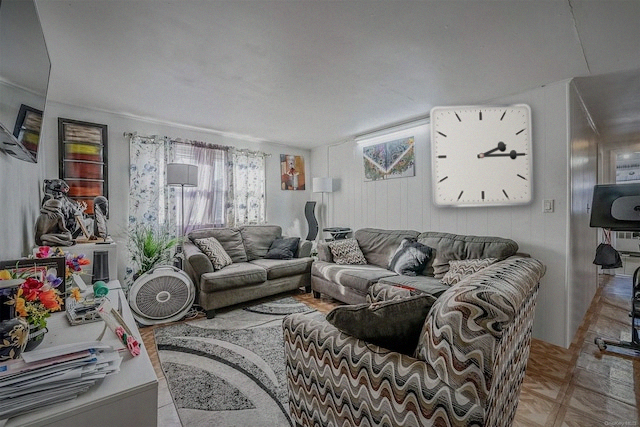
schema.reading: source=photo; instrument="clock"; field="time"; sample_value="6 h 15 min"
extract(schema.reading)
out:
2 h 15 min
